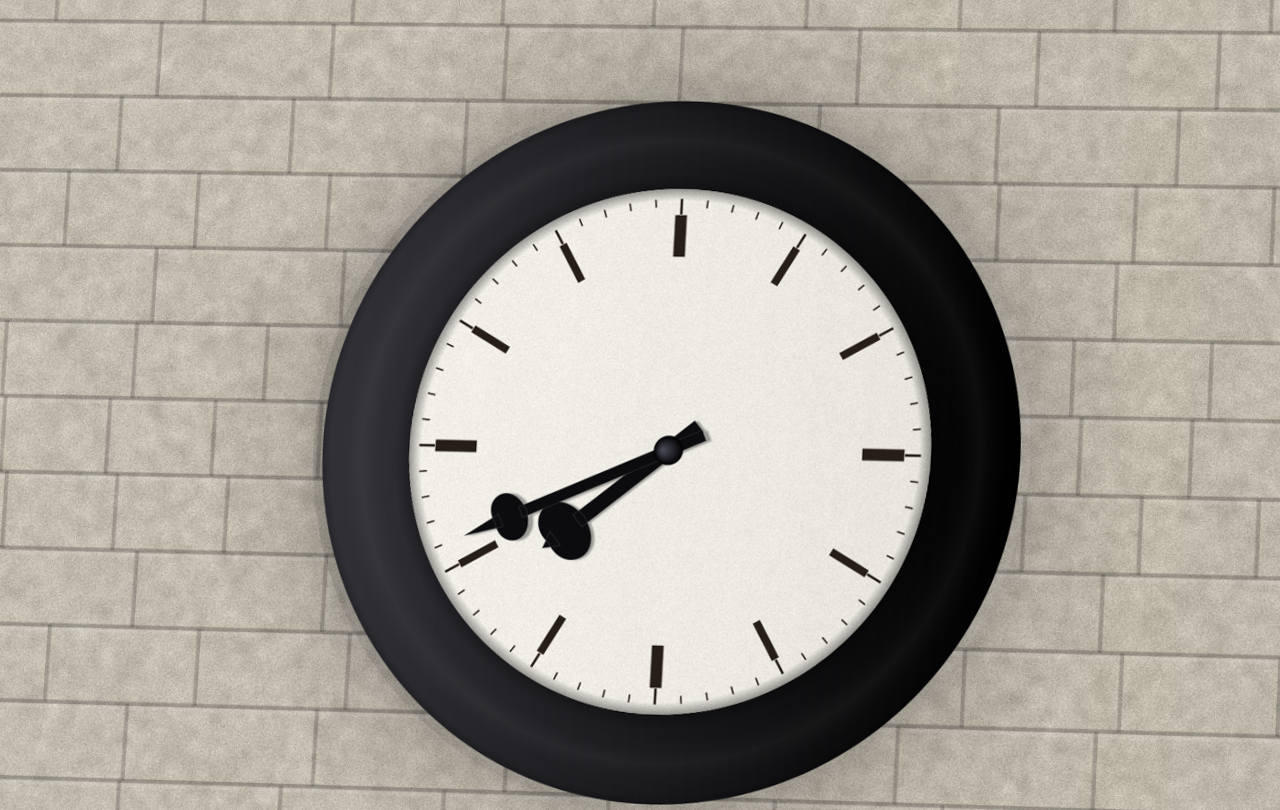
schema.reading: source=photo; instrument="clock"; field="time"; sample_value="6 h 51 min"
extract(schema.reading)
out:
7 h 41 min
